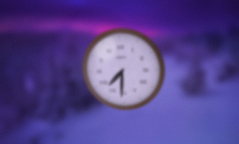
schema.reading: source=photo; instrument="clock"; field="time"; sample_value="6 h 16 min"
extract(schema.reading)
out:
7 h 31 min
